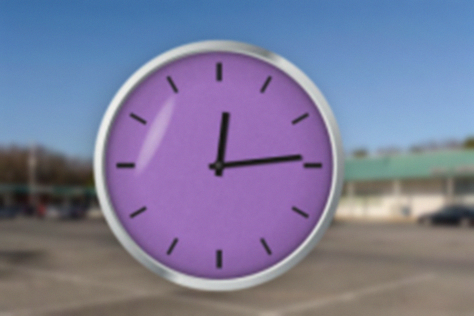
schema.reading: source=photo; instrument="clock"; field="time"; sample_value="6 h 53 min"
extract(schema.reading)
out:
12 h 14 min
